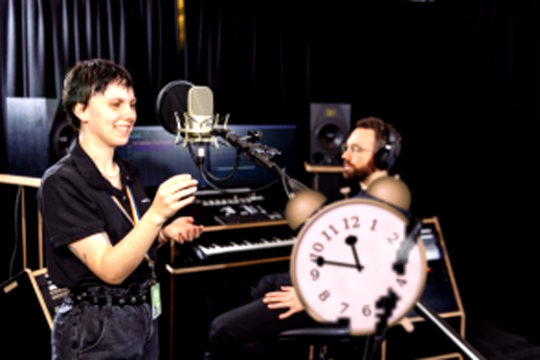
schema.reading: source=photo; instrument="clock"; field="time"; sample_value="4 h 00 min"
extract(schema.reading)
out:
11 h 48 min
